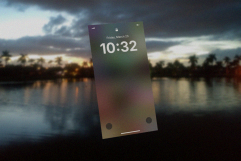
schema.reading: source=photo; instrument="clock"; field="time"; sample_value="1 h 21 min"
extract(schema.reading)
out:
10 h 32 min
